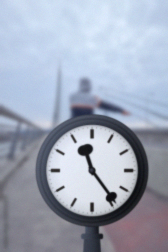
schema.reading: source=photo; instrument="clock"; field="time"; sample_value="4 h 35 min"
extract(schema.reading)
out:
11 h 24 min
